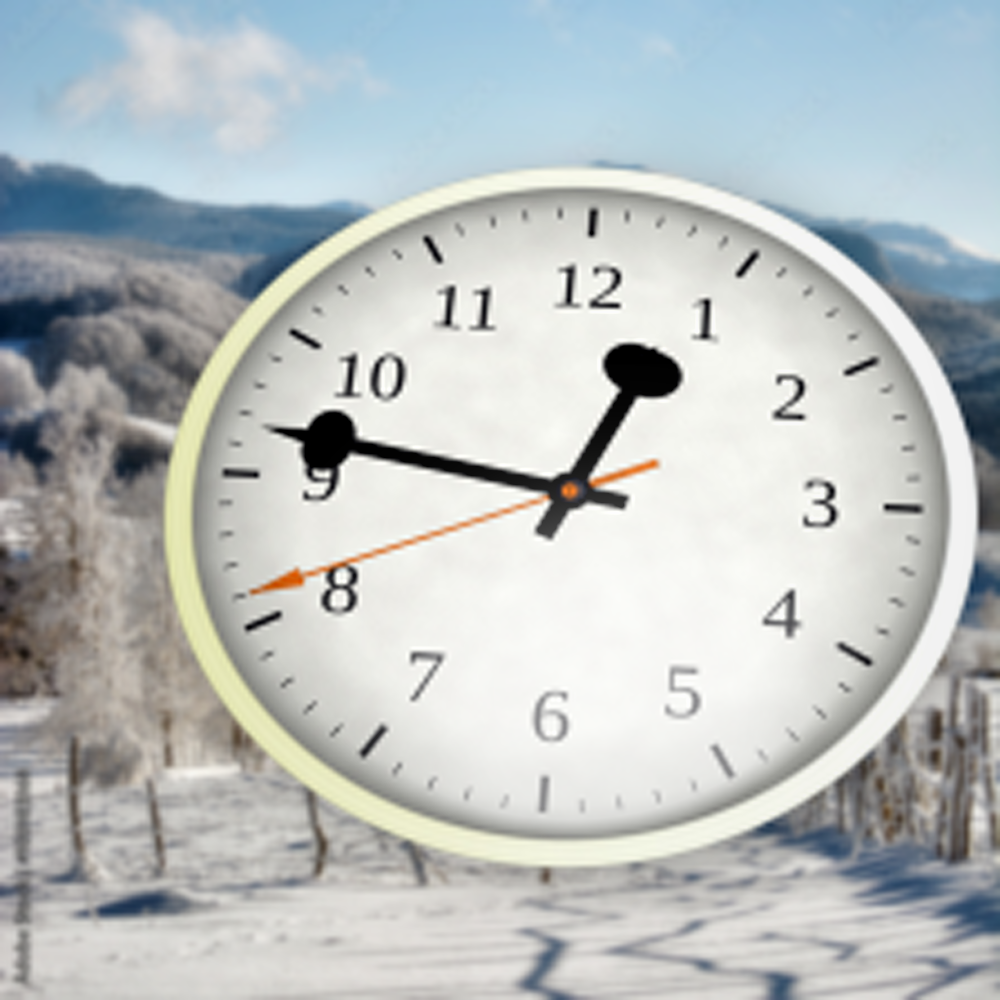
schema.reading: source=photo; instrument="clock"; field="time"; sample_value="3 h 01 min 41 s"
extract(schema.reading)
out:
12 h 46 min 41 s
